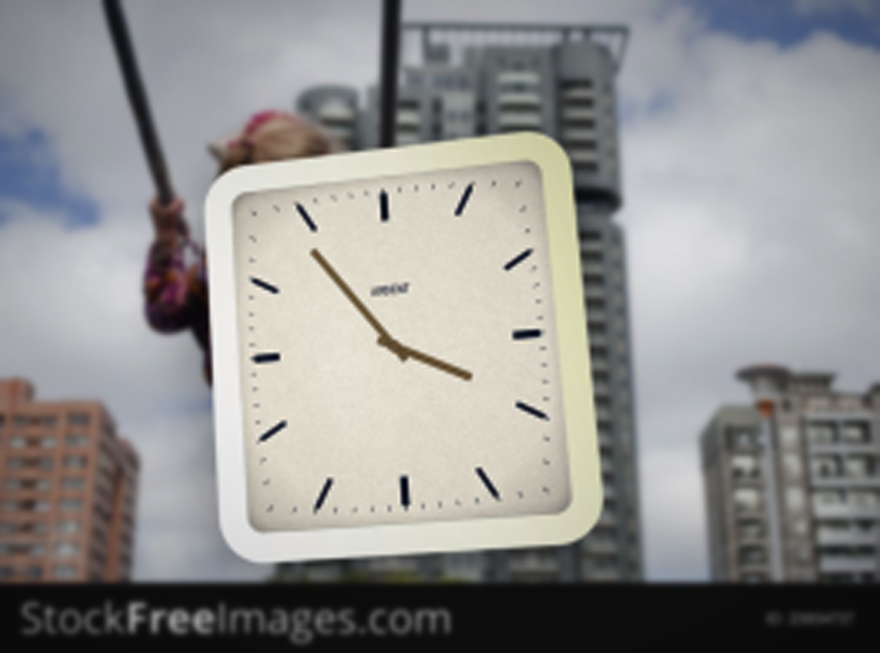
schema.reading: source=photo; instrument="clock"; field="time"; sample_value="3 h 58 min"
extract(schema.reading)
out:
3 h 54 min
